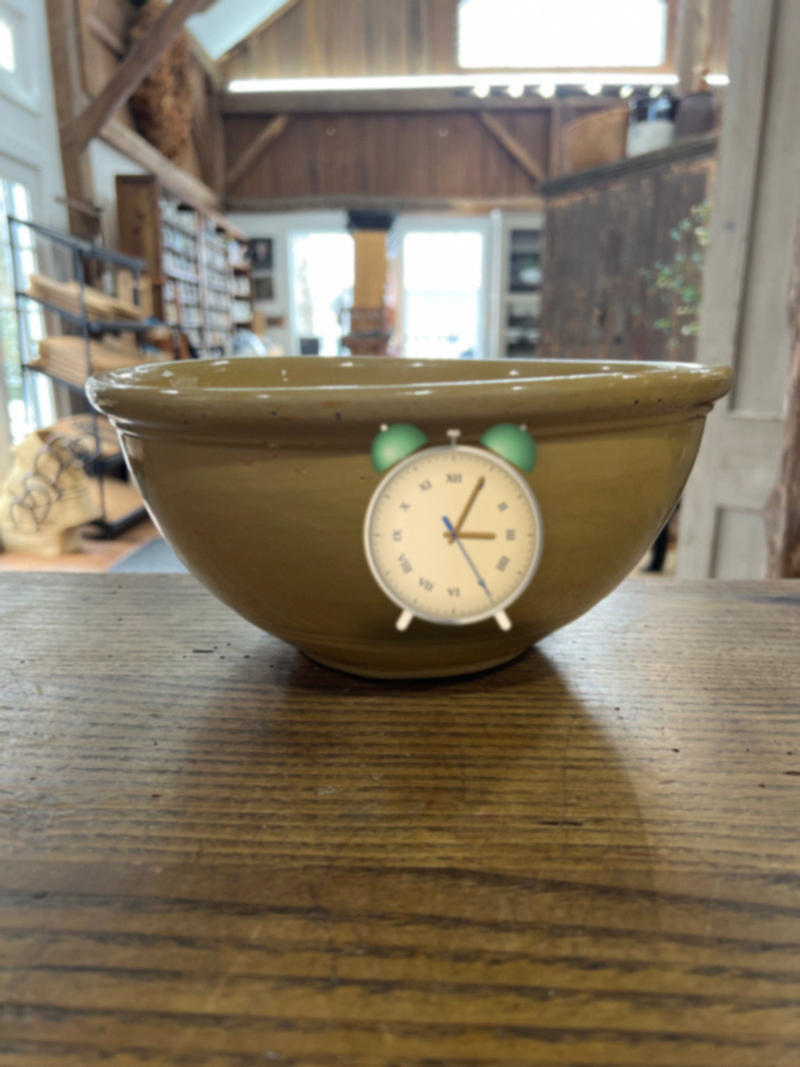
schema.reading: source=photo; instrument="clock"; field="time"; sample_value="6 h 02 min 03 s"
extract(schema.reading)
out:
3 h 04 min 25 s
